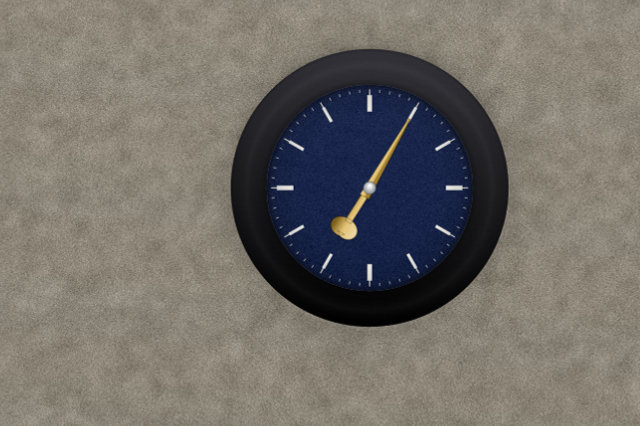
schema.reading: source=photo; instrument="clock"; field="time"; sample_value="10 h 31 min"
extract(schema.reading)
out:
7 h 05 min
